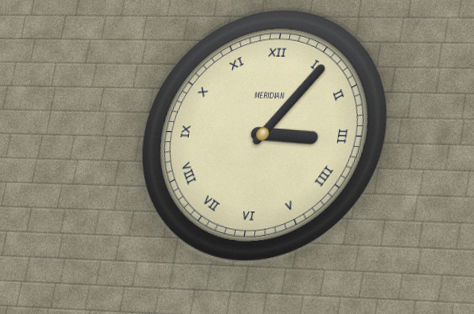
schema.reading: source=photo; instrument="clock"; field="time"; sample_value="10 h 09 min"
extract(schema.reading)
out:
3 h 06 min
